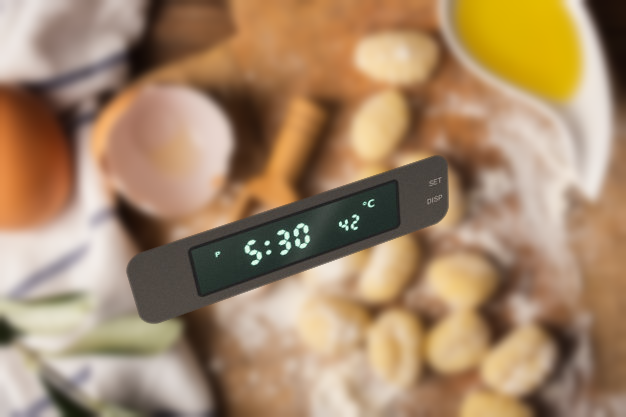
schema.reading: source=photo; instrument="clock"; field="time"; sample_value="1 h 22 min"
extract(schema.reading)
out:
5 h 30 min
